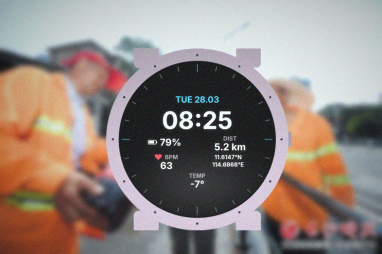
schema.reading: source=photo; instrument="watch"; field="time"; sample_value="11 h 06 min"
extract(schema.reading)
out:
8 h 25 min
